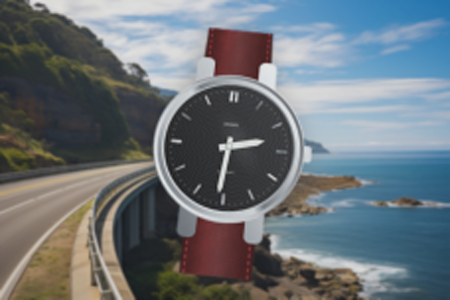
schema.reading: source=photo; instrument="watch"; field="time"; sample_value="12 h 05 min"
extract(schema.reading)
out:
2 h 31 min
